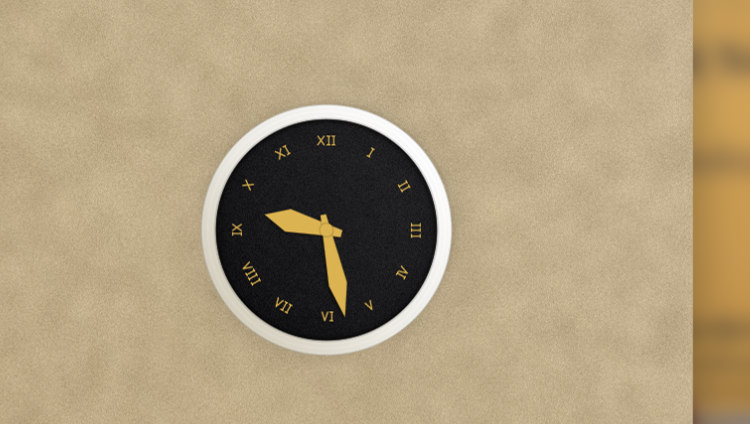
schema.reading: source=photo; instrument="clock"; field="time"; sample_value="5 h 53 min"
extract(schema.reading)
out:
9 h 28 min
